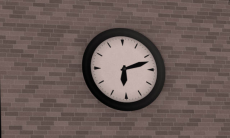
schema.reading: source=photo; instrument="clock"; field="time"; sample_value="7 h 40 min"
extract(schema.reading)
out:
6 h 12 min
